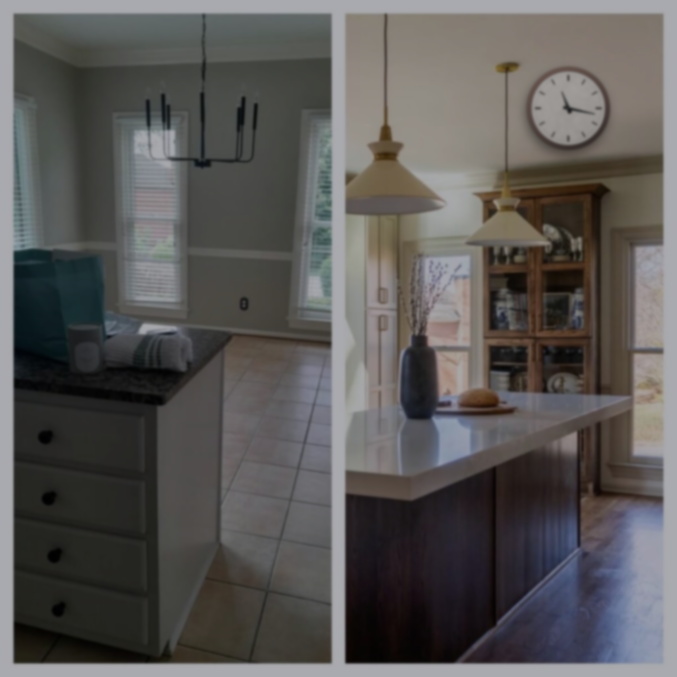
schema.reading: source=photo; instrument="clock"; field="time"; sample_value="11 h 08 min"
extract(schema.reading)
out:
11 h 17 min
